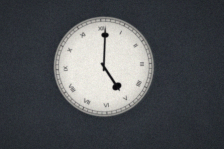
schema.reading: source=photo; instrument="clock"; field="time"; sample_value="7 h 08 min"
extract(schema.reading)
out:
5 h 01 min
